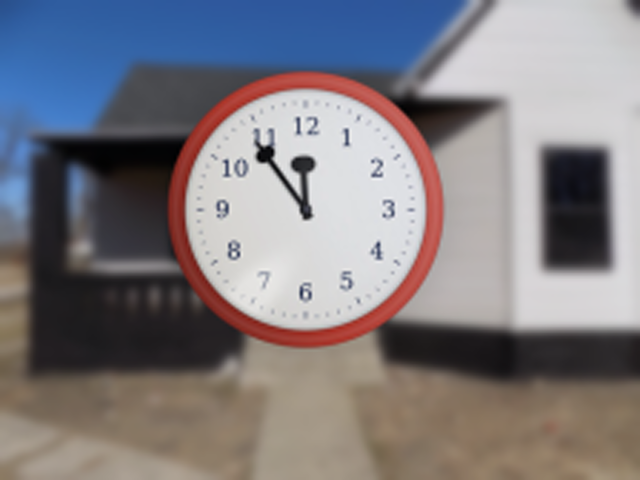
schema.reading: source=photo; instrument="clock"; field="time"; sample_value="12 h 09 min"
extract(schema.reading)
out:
11 h 54 min
